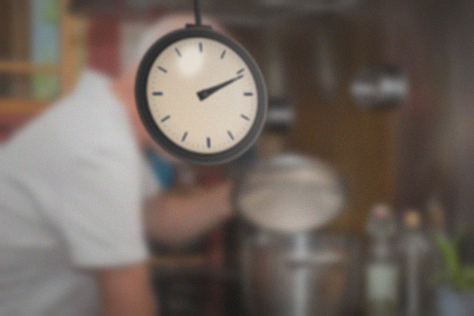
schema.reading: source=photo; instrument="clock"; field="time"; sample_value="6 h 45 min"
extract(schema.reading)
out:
2 h 11 min
